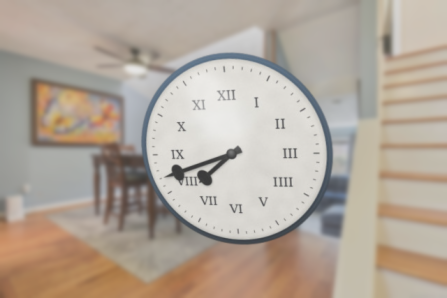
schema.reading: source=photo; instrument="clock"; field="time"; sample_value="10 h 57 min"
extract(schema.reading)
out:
7 h 42 min
